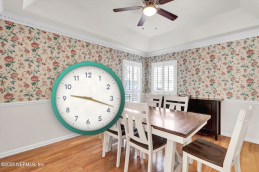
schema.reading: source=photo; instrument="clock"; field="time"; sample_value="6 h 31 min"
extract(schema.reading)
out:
9 h 18 min
